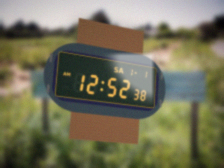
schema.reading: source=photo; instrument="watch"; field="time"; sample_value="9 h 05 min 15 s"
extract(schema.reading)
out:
12 h 52 min 38 s
